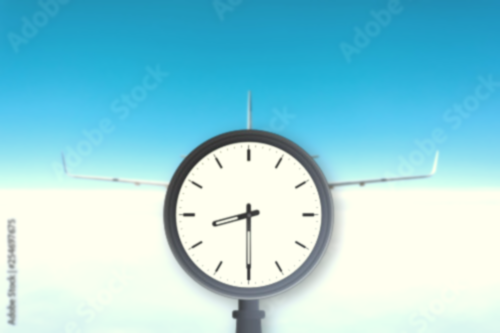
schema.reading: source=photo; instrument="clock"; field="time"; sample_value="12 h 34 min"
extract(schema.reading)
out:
8 h 30 min
